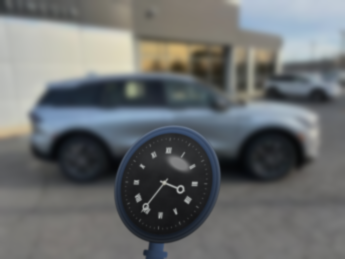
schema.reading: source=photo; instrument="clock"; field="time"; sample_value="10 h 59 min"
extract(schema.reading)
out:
3 h 36 min
